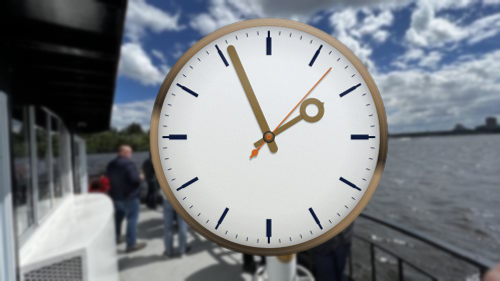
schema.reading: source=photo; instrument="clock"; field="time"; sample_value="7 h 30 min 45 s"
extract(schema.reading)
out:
1 h 56 min 07 s
